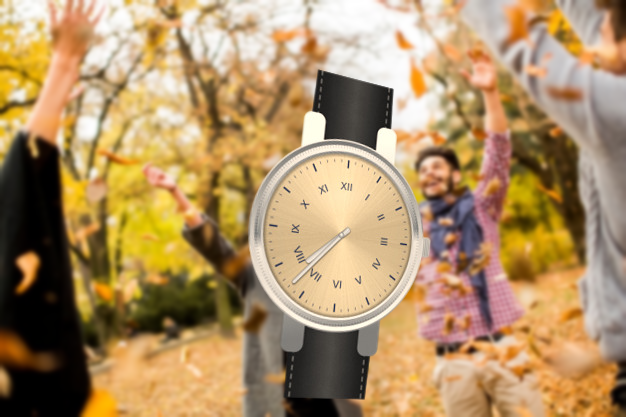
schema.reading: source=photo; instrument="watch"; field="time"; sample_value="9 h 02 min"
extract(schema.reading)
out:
7 h 37 min
